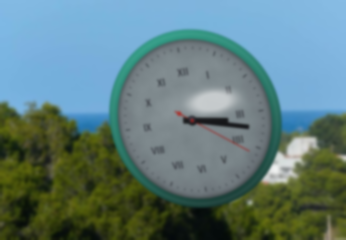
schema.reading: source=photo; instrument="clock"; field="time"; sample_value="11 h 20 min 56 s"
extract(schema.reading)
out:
3 h 17 min 21 s
